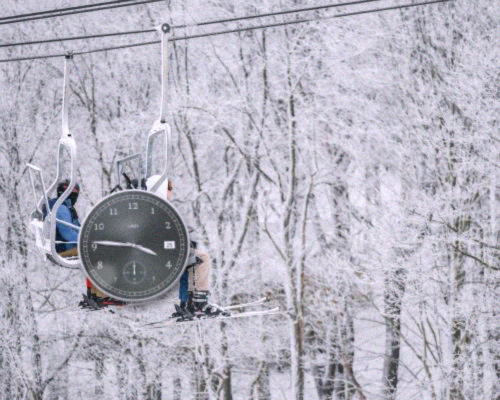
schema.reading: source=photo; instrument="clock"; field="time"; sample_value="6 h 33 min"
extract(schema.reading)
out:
3 h 46 min
